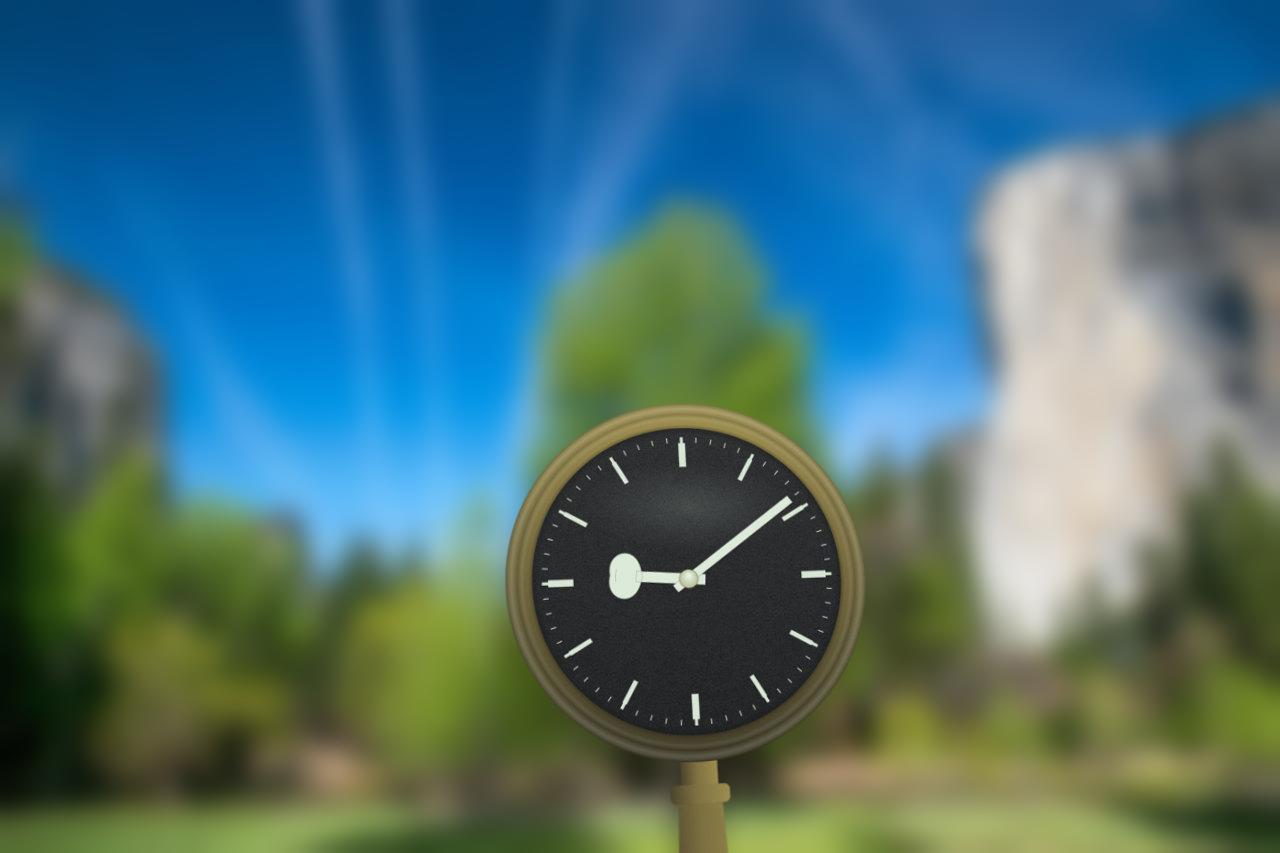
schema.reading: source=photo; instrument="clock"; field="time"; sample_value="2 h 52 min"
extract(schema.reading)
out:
9 h 09 min
